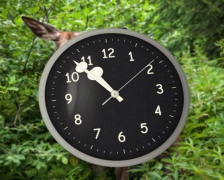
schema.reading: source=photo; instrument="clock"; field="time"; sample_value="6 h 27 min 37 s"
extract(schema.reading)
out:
10 h 53 min 09 s
